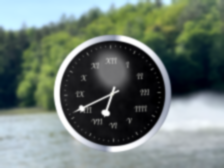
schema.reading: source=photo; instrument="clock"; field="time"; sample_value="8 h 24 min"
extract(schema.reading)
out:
6 h 41 min
